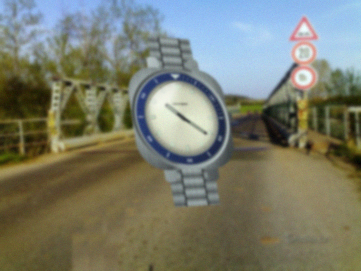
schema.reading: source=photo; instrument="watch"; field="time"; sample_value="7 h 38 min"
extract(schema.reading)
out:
10 h 21 min
